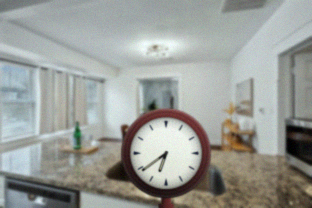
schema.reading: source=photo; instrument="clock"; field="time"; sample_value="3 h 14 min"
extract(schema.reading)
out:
6 h 39 min
